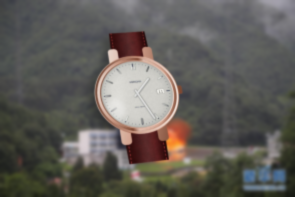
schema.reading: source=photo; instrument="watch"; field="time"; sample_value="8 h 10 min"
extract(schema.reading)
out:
1 h 26 min
